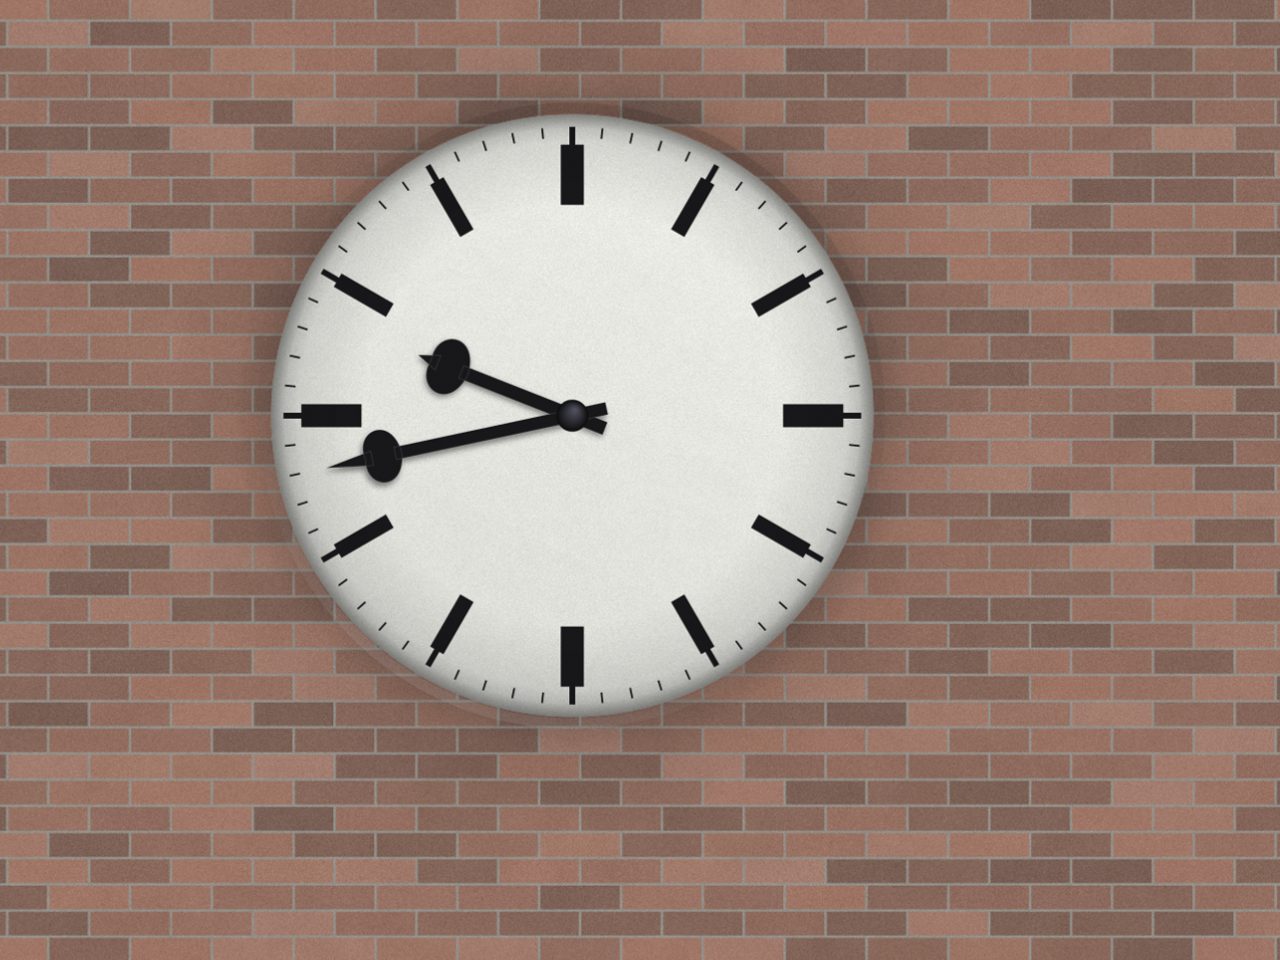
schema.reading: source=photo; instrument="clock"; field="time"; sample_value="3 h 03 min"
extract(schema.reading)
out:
9 h 43 min
